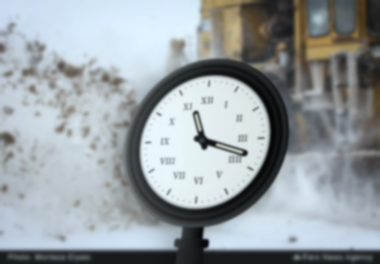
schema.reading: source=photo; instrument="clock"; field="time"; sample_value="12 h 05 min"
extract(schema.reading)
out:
11 h 18 min
